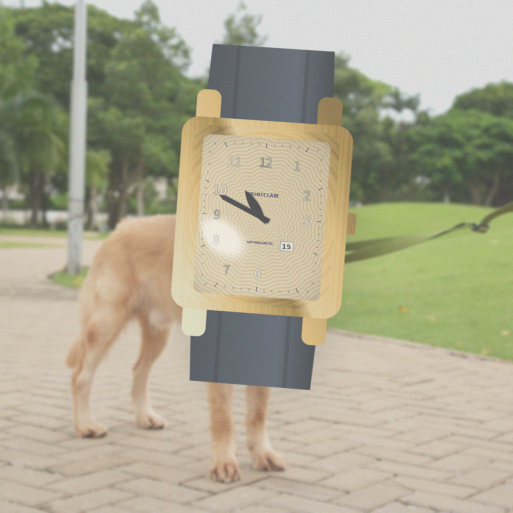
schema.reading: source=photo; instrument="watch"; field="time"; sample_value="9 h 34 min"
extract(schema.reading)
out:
10 h 49 min
